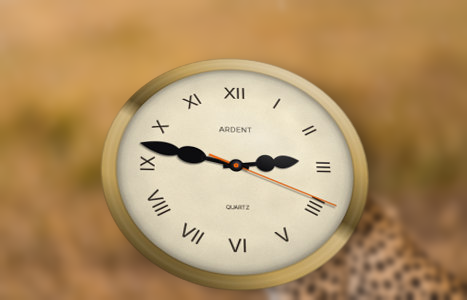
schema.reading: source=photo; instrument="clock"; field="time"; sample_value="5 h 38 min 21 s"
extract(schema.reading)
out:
2 h 47 min 19 s
